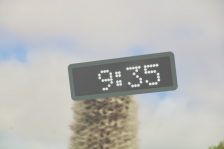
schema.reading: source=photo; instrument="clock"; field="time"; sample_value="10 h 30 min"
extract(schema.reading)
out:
9 h 35 min
